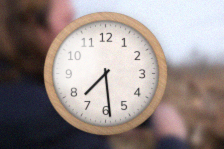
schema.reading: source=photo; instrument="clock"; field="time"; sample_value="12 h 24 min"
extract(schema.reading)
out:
7 h 29 min
